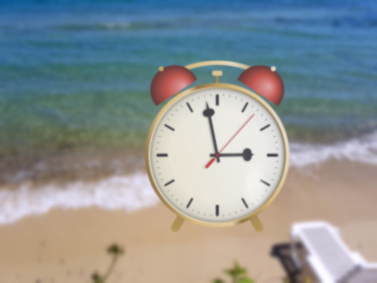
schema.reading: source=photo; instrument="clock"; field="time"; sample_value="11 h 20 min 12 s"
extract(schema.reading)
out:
2 h 58 min 07 s
